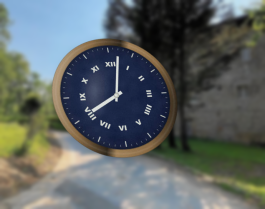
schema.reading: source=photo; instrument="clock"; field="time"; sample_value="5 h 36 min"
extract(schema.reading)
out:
8 h 02 min
